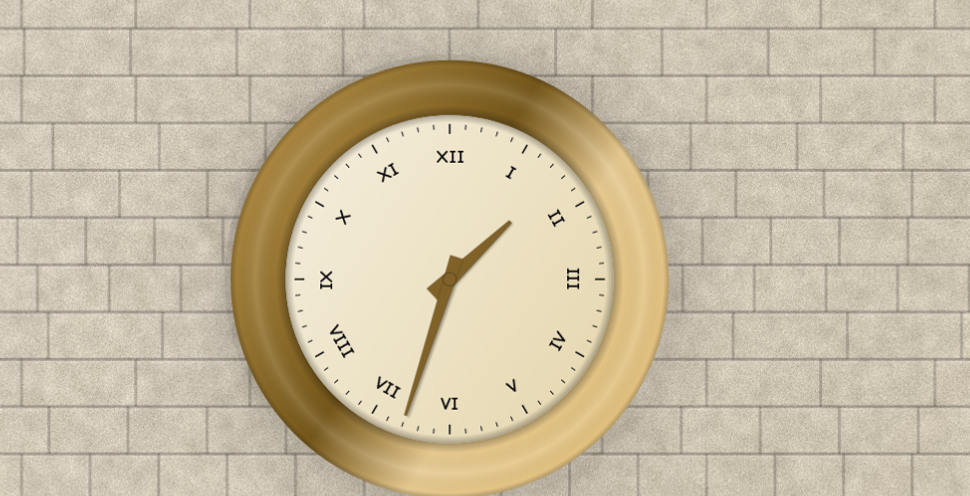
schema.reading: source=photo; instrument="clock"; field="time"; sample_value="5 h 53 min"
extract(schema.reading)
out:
1 h 33 min
